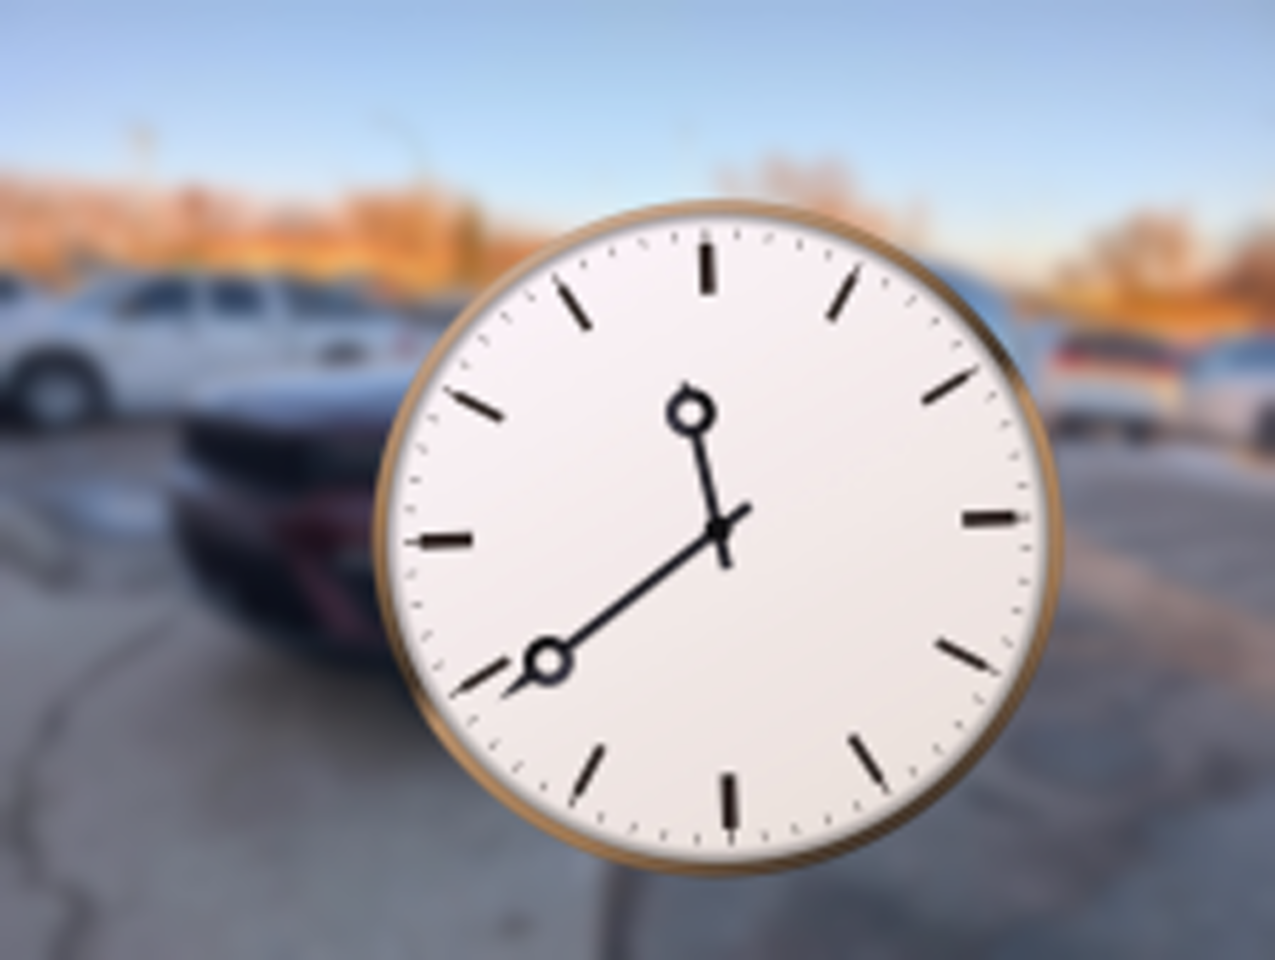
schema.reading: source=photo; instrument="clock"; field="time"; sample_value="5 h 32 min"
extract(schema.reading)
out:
11 h 39 min
